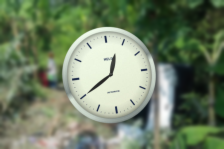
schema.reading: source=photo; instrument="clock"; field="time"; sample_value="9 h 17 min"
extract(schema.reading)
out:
12 h 40 min
